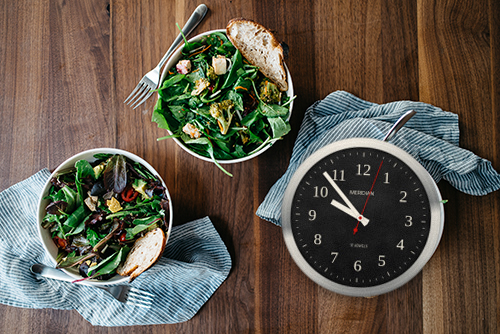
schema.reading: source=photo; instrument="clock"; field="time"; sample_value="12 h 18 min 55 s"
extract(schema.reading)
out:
9 h 53 min 03 s
